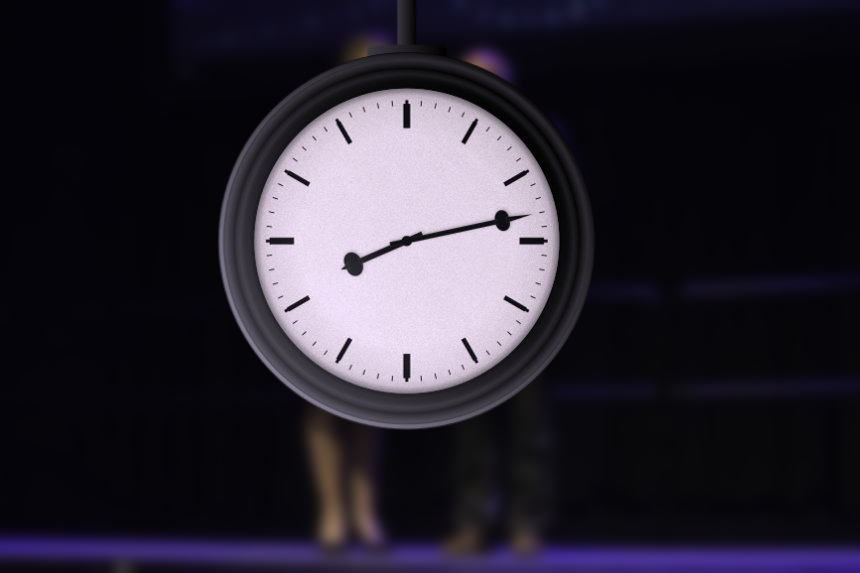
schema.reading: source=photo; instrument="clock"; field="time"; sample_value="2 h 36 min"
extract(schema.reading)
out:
8 h 13 min
